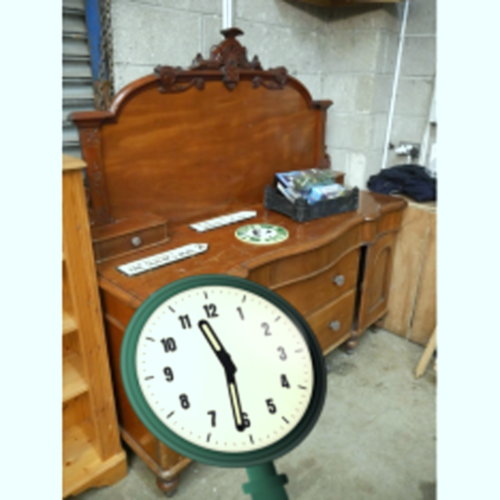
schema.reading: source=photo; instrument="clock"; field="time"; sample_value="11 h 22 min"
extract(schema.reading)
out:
11 h 31 min
